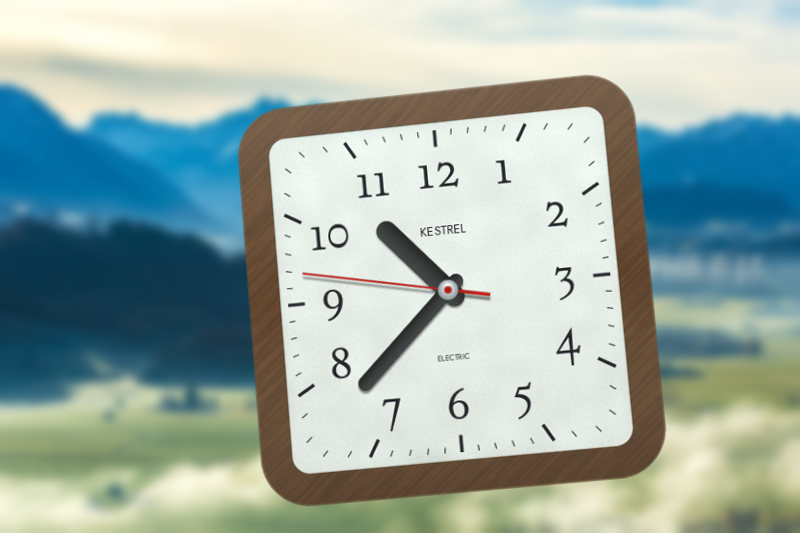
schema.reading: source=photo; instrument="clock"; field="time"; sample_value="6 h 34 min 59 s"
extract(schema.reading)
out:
10 h 37 min 47 s
